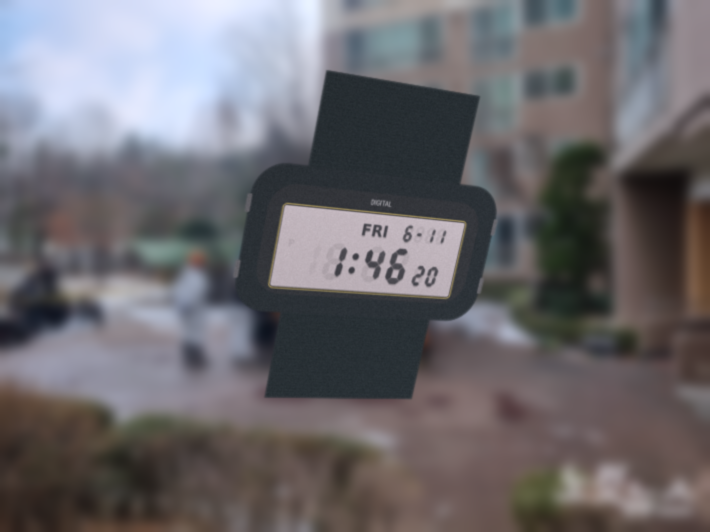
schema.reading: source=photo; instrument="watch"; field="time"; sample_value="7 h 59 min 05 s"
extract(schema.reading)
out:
1 h 46 min 20 s
